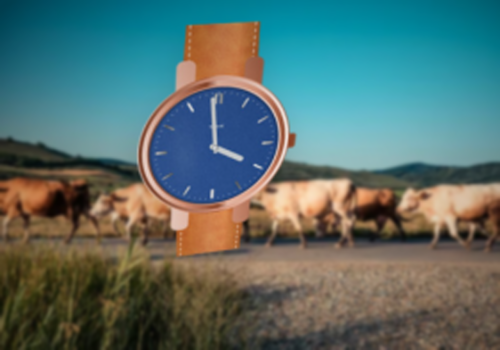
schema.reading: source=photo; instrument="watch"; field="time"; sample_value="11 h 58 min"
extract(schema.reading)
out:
3 h 59 min
